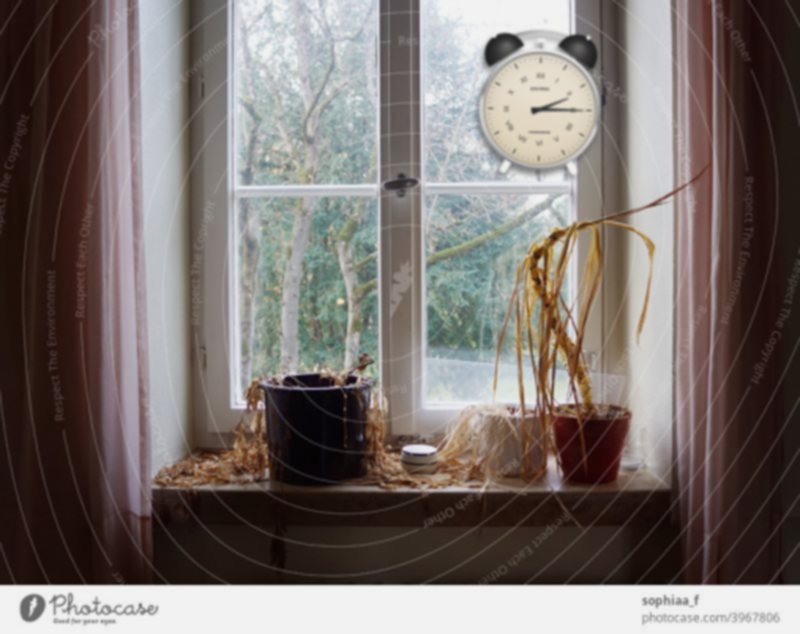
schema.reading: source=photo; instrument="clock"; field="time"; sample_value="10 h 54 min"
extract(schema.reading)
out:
2 h 15 min
